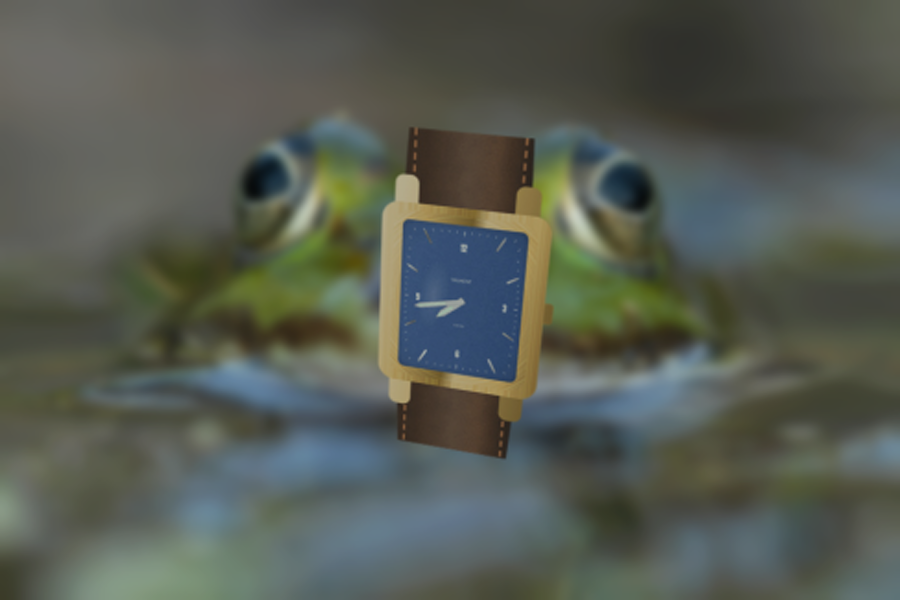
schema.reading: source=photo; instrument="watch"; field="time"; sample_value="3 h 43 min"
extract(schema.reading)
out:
7 h 43 min
